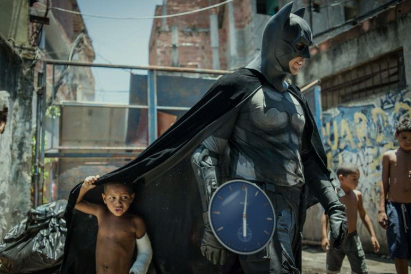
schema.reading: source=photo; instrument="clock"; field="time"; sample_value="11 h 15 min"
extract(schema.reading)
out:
6 h 01 min
